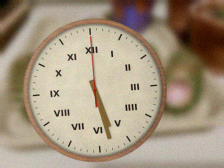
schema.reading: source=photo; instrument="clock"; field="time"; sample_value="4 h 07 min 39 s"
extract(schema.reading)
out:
5 h 28 min 00 s
